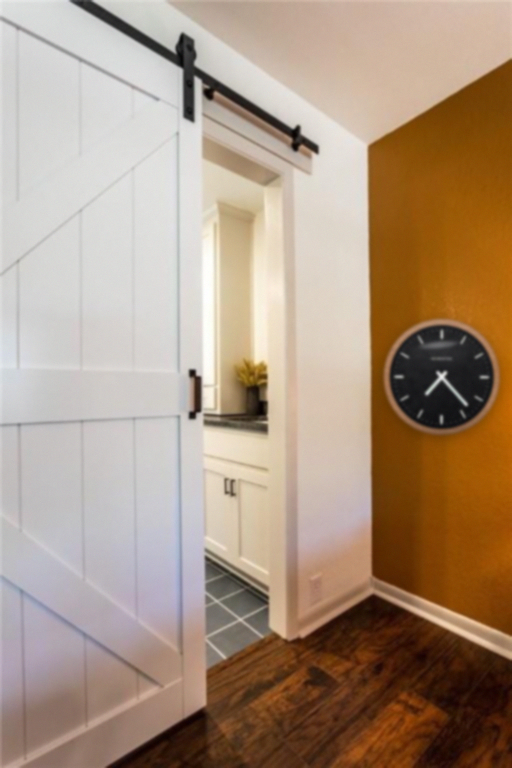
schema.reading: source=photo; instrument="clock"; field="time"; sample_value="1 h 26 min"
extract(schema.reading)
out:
7 h 23 min
